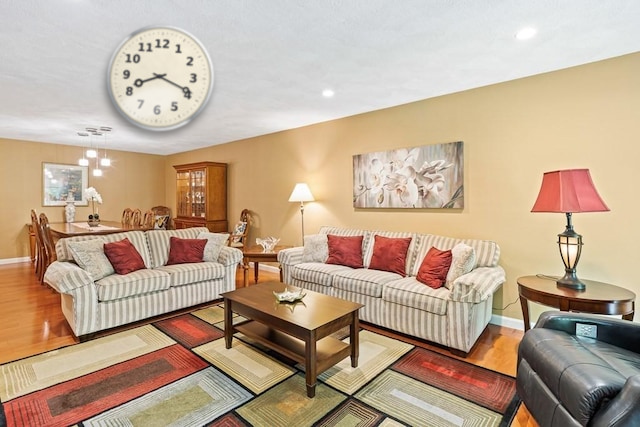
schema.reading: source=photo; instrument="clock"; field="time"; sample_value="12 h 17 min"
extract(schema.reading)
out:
8 h 19 min
